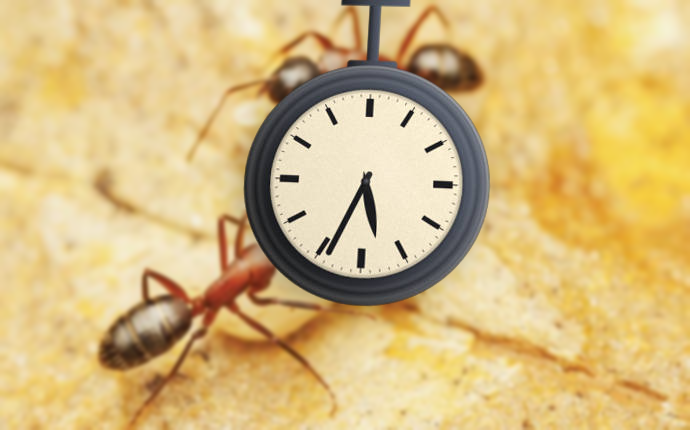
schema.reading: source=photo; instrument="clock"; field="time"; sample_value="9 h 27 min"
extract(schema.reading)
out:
5 h 34 min
